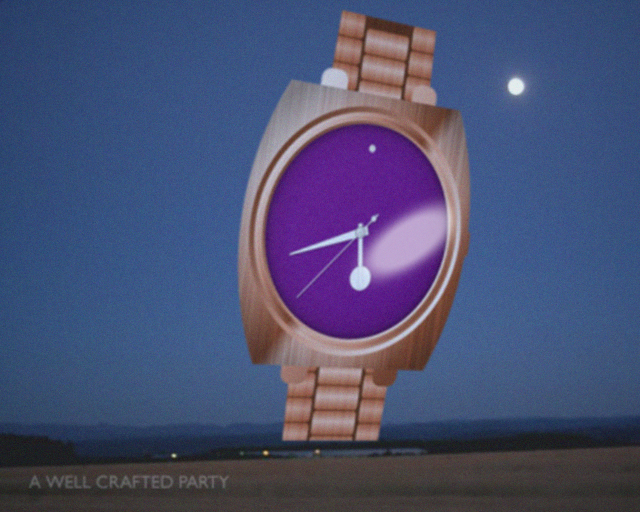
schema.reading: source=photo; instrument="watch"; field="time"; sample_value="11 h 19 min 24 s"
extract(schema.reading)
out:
5 h 41 min 37 s
